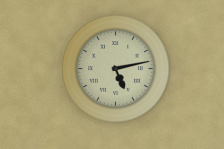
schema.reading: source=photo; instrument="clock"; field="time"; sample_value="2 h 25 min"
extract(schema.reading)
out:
5 h 13 min
